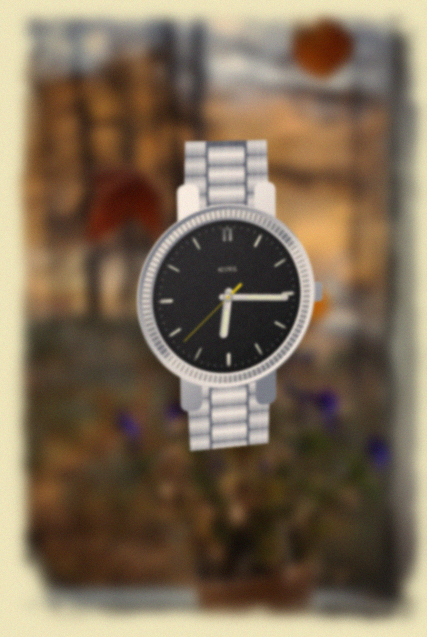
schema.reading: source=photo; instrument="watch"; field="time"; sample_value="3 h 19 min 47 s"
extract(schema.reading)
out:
6 h 15 min 38 s
